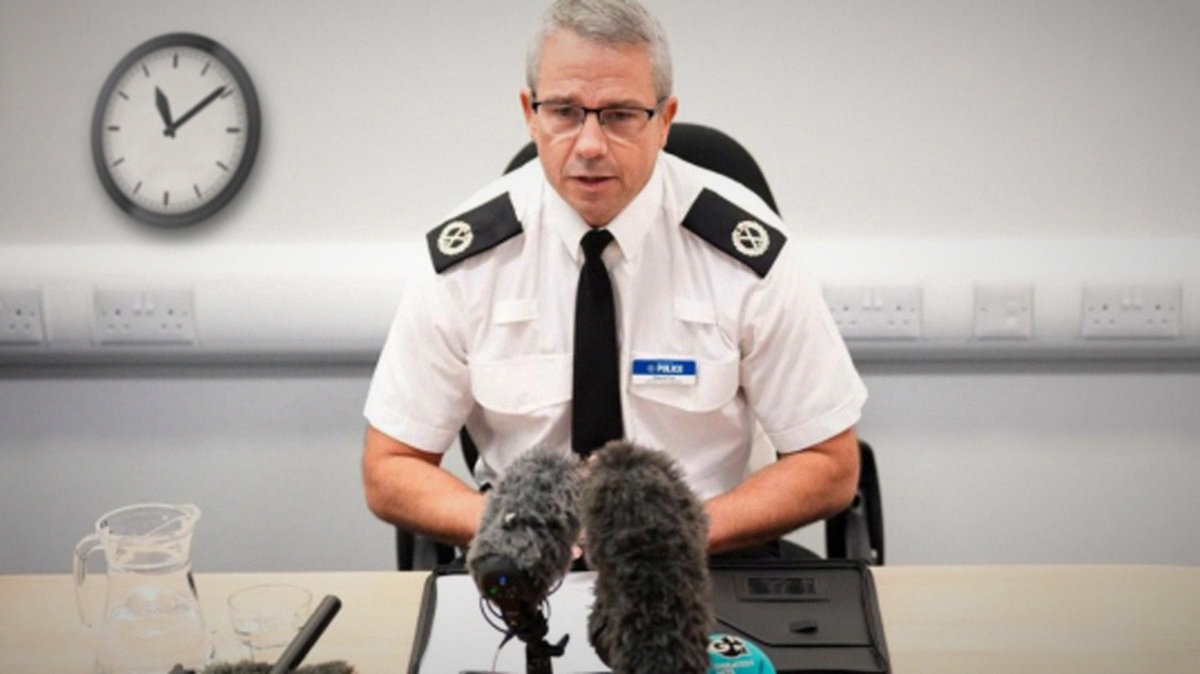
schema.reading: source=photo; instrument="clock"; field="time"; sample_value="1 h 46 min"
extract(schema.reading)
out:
11 h 09 min
